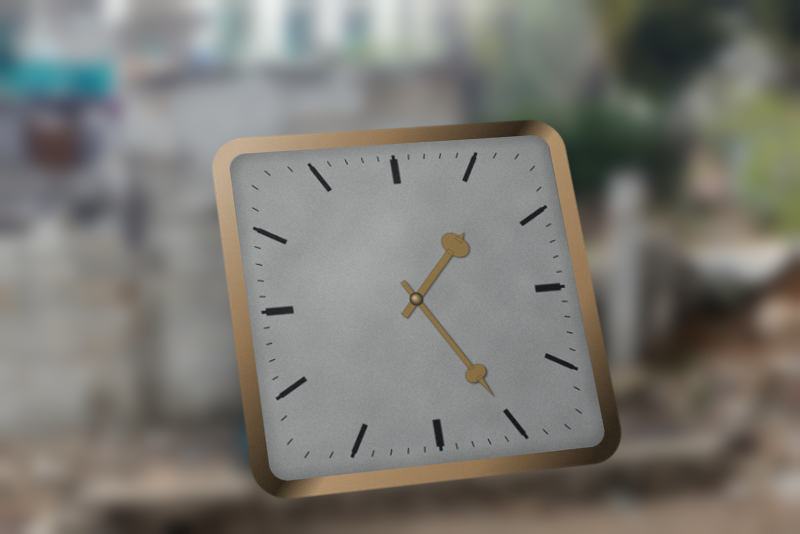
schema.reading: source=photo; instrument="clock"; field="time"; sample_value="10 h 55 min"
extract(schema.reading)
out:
1 h 25 min
